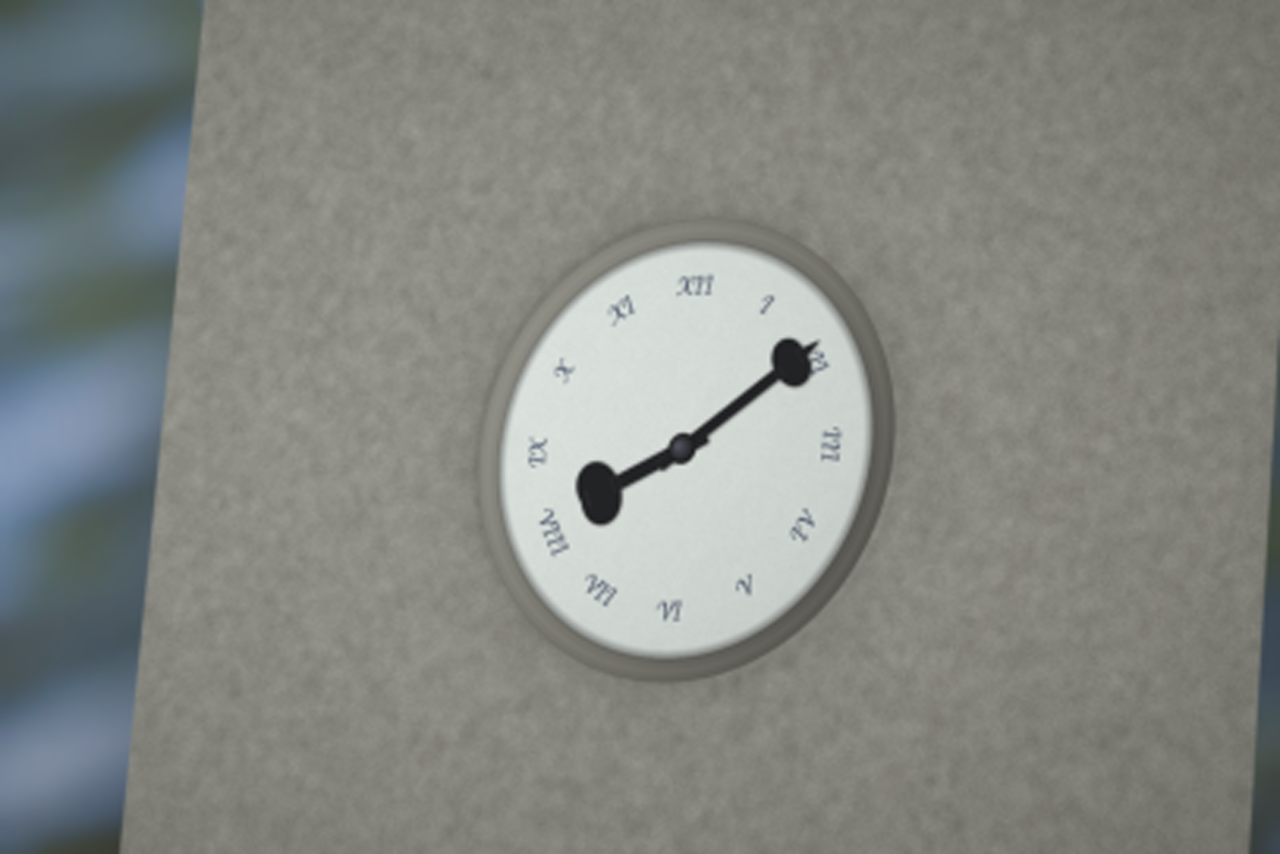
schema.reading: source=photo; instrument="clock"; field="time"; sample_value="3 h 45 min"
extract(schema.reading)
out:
8 h 09 min
